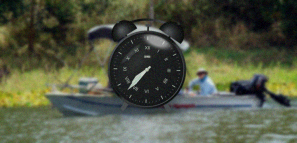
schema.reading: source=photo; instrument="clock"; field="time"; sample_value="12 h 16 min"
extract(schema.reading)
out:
7 h 37 min
